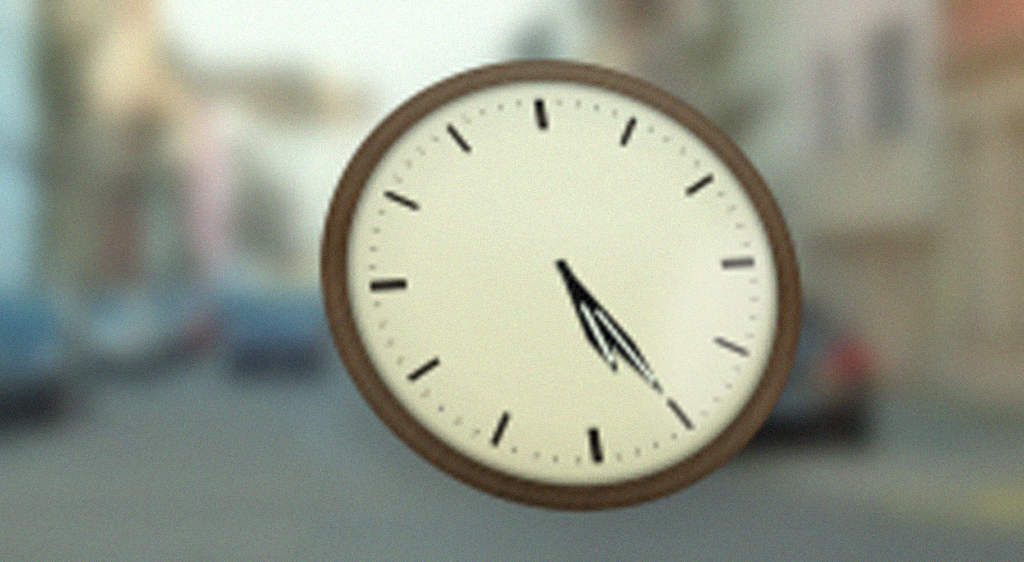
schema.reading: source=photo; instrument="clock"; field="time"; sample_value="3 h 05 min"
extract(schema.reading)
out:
5 h 25 min
